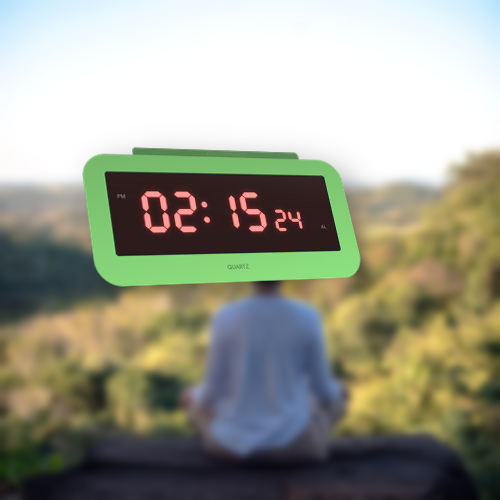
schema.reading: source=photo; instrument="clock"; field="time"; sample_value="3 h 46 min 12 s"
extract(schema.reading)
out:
2 h 15 min 24 s
